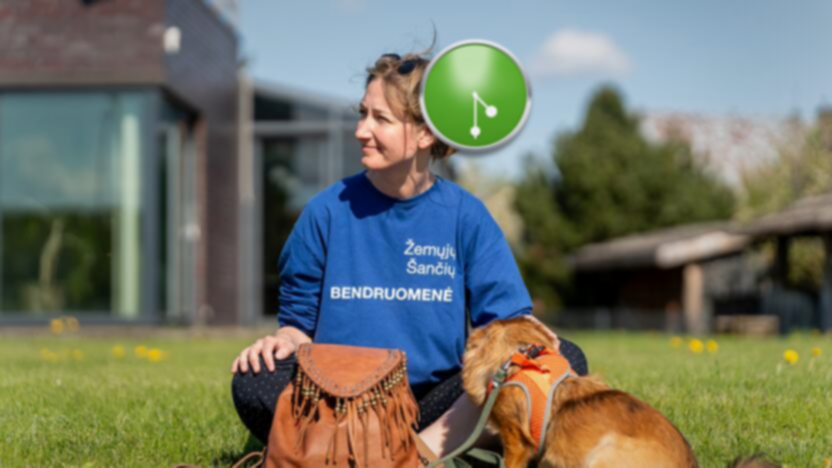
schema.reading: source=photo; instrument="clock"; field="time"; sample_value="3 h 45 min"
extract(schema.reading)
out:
4 h 30 min
